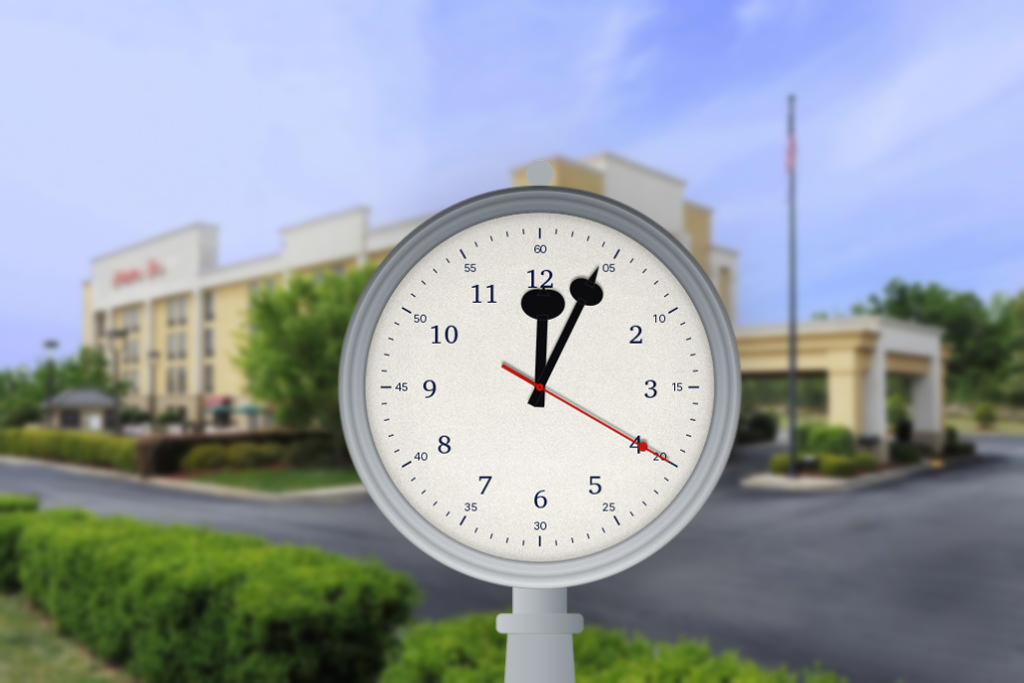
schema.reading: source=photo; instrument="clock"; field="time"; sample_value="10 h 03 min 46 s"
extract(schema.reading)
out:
12 h 04 min 20 s
